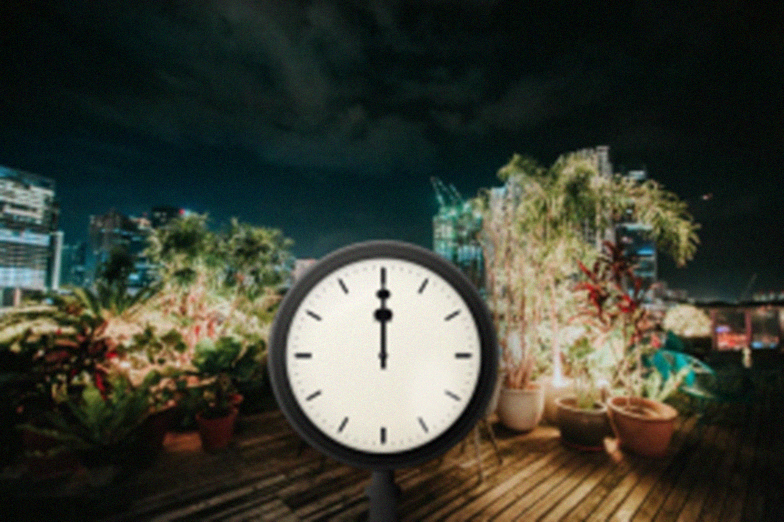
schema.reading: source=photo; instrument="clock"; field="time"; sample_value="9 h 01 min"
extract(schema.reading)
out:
12 h 00 min
